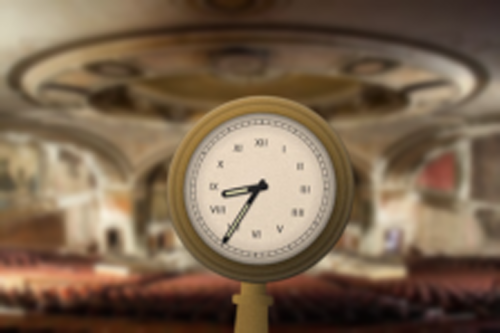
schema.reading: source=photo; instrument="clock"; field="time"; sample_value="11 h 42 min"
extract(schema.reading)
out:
8 h 35 min
